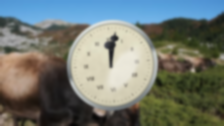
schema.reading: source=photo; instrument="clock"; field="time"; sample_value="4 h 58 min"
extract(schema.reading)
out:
12 h 02 min
